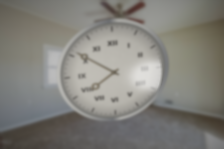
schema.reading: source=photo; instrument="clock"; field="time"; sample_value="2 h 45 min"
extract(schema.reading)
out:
7 h 51 min
